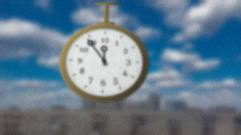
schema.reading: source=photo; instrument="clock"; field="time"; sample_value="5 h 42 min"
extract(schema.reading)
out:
11 h 54 min
